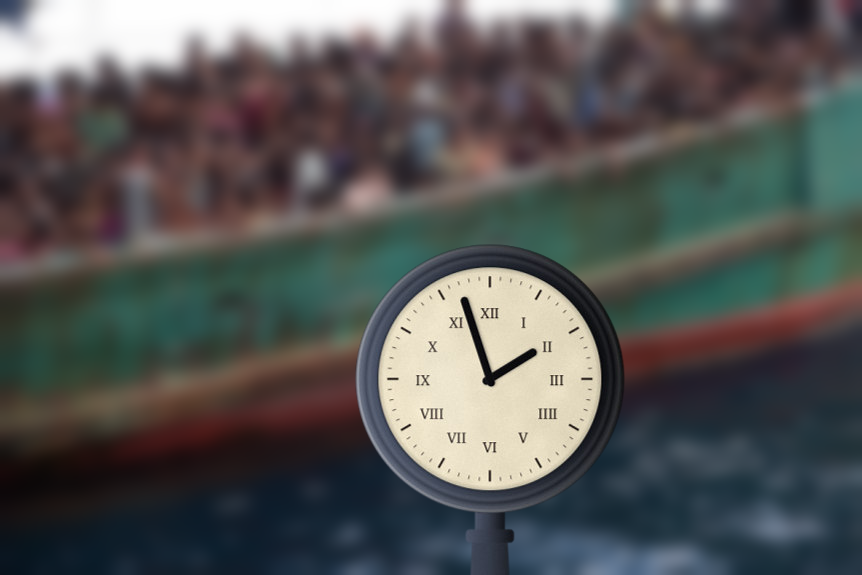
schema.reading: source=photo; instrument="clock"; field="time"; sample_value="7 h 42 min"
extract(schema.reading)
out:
1 h 57 min
